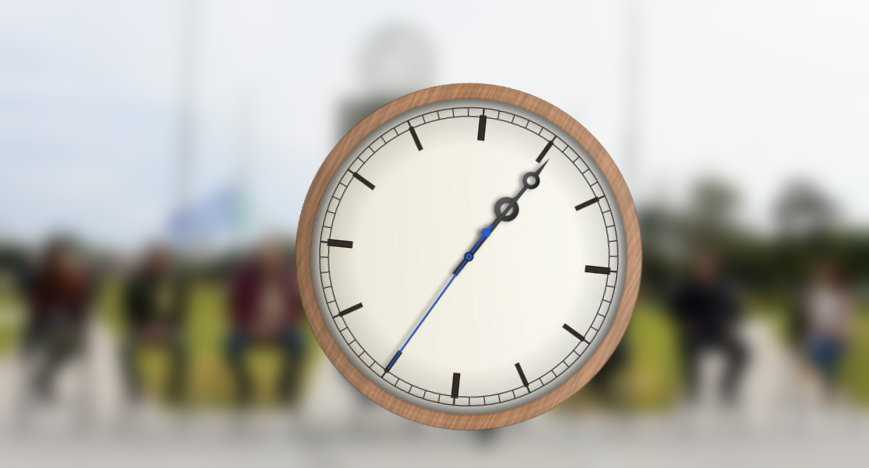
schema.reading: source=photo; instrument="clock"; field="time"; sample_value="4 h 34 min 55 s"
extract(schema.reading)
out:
1 h 05 min 35 s
